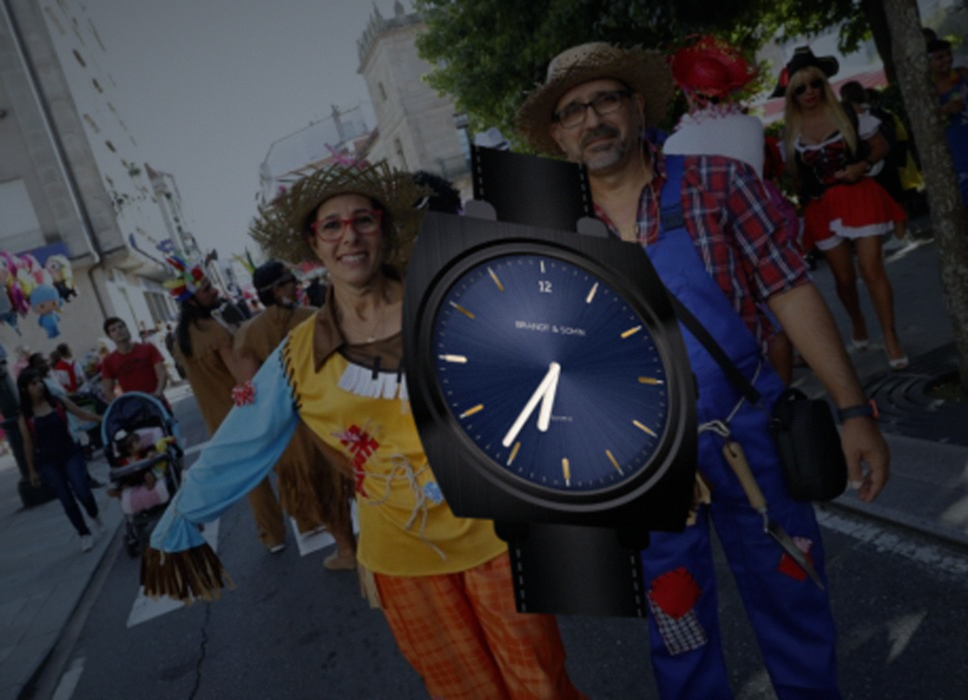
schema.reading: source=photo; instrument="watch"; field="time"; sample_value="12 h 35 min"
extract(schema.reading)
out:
6 h 36 min
